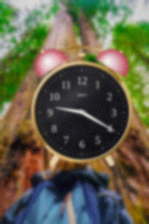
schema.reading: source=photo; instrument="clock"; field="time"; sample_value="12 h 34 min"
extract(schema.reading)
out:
9 h 20 min
